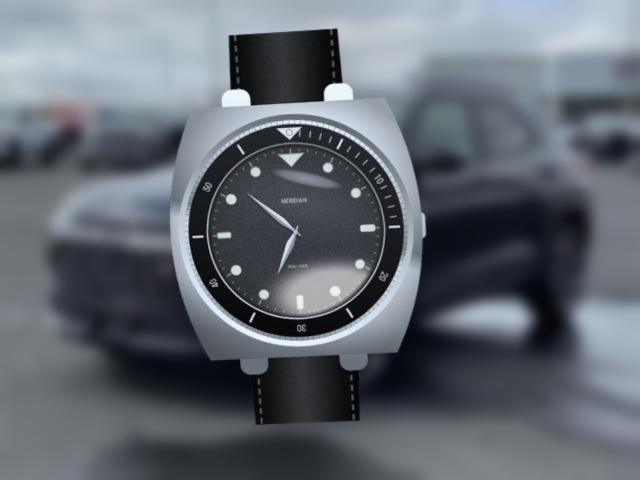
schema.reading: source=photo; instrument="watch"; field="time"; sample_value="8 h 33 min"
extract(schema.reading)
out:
6 h 52 min
